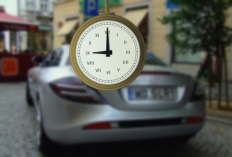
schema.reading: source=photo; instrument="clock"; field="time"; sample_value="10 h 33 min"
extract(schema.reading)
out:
9 h 00 min
